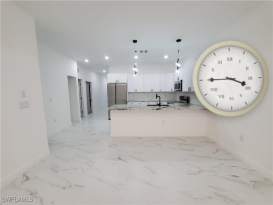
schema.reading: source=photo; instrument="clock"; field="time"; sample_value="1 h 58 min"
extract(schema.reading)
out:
3 h 45 min
